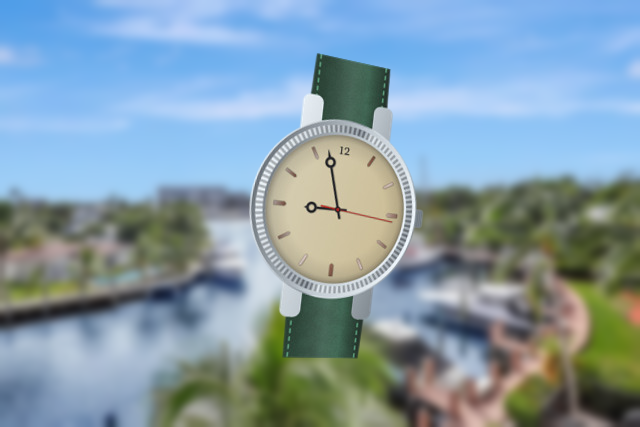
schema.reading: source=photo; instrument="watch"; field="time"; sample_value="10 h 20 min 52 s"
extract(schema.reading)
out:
8 h 57 min 16 s
